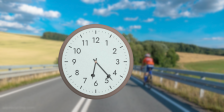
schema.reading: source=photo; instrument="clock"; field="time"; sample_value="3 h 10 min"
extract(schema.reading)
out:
6 h 23 min
